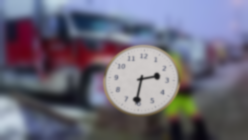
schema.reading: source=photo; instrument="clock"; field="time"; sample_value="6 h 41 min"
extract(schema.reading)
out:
2 h 31 min
